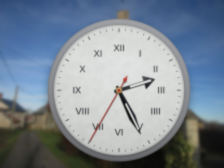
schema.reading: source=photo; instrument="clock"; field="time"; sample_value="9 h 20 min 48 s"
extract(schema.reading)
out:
2 h 25 min 35 s
